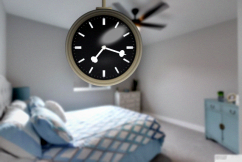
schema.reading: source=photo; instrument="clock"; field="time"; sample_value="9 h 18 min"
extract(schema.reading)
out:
7 h 18 min
